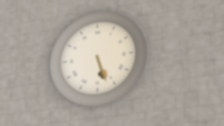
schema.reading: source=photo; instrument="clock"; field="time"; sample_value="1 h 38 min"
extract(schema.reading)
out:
5 h 27 min
